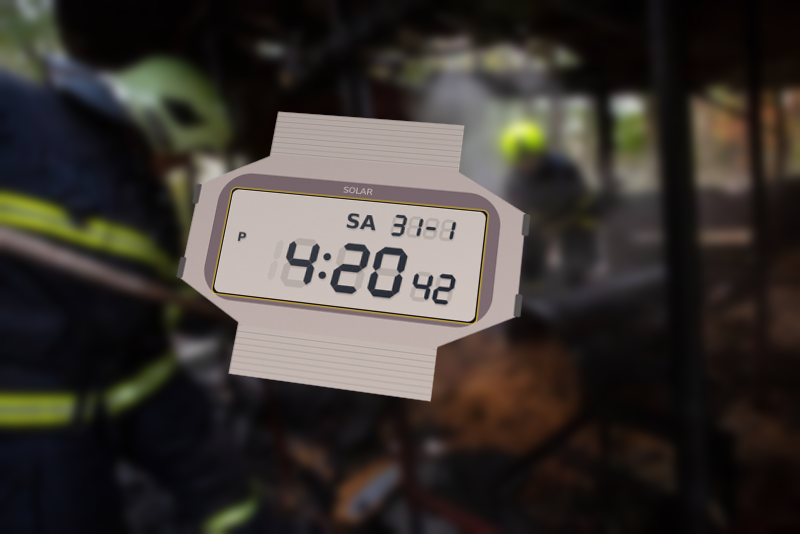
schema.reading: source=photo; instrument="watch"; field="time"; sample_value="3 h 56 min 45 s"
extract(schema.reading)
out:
4 h 20 min 42 s
